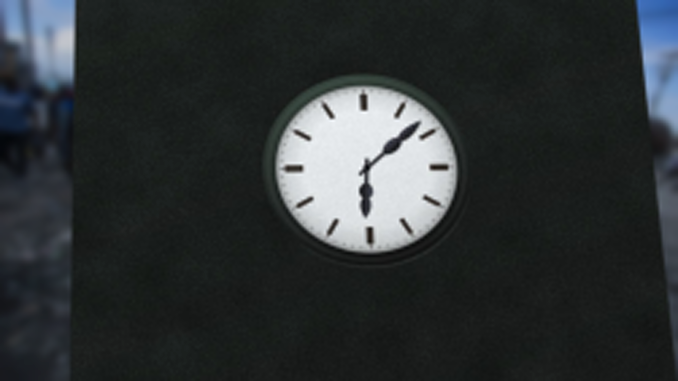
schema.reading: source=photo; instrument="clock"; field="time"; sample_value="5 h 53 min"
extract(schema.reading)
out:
6 h 08 min
